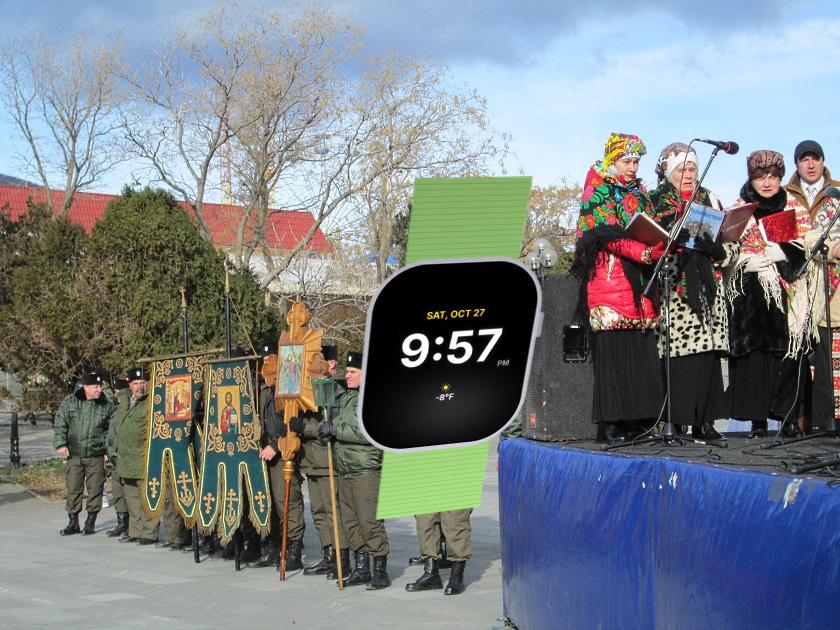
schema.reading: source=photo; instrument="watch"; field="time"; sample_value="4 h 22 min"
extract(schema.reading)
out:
9 h 57 min
